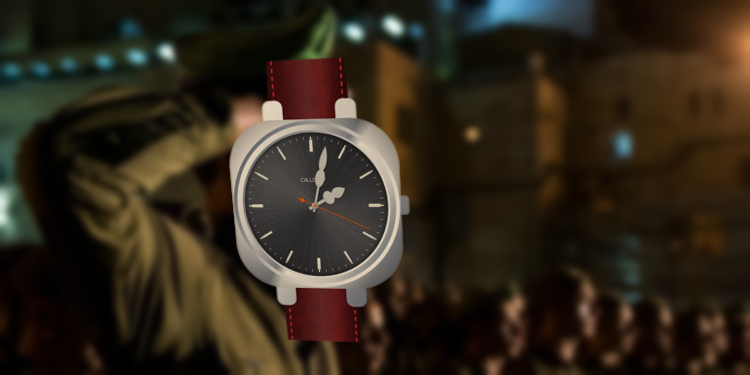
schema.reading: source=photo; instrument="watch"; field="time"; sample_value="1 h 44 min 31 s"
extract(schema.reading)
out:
2 h 02 min 19 s
